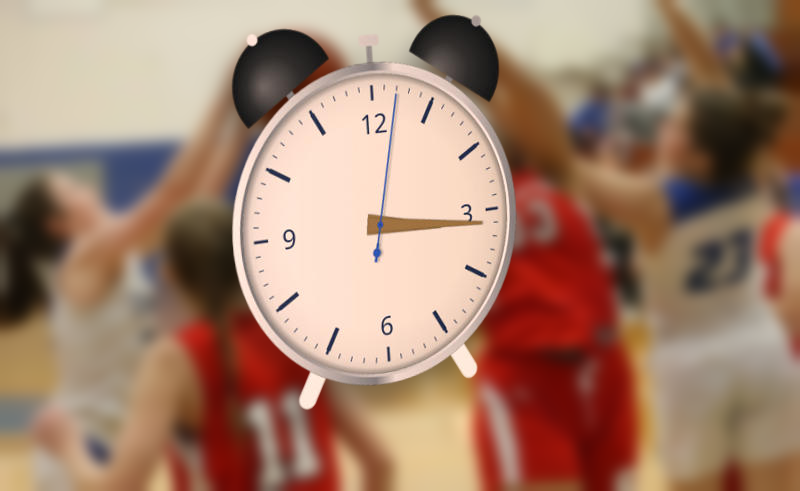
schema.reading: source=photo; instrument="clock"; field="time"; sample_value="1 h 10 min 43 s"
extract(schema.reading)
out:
3 h 16 min 02 s
